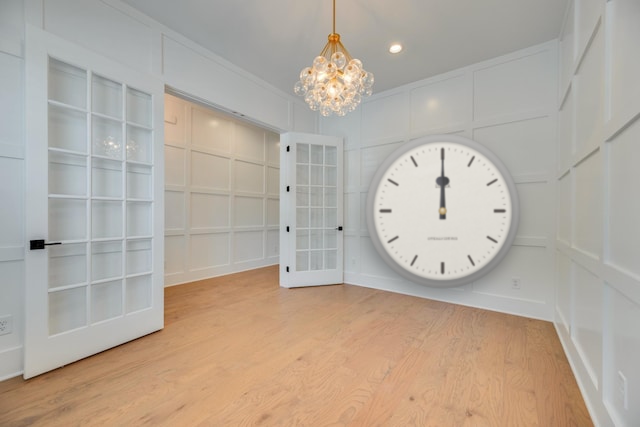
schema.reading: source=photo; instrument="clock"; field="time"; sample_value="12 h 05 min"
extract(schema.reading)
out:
12 h 00 min
